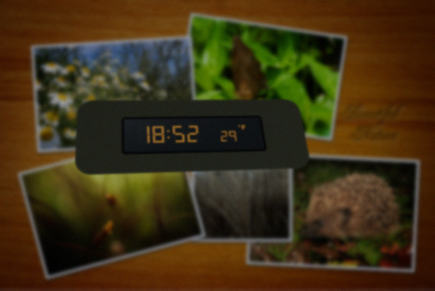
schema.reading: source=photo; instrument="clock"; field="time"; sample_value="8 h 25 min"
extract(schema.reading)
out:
18 h 52 min
